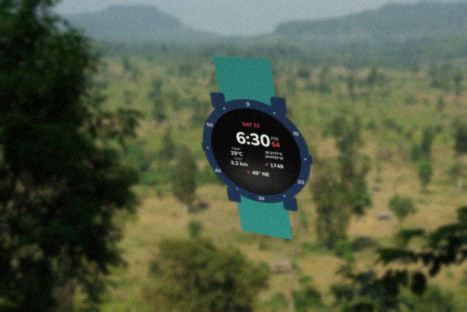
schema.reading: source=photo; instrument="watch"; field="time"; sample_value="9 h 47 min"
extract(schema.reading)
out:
6 h 30 min
